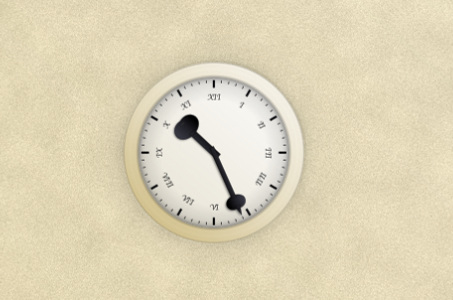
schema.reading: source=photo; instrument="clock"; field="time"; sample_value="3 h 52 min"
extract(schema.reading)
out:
10 h 26 min
